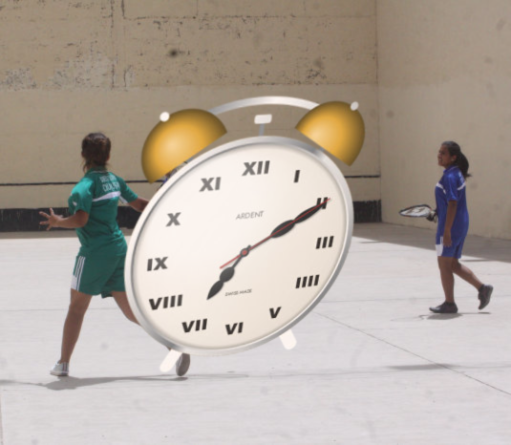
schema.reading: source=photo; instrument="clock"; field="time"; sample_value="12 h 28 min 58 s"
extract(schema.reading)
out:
7 h 10 min 10 s
